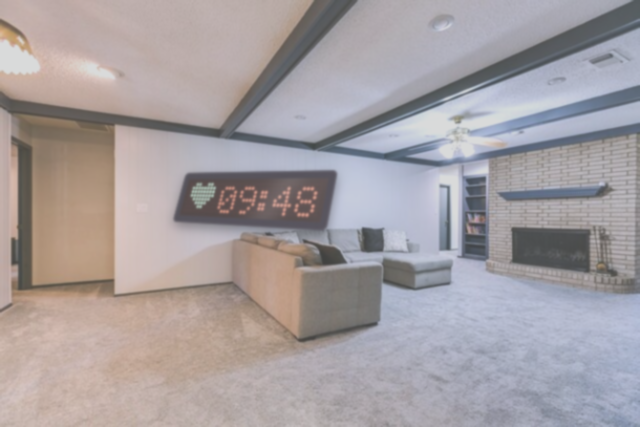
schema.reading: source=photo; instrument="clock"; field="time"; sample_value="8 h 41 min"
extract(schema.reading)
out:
9 h 48 min
